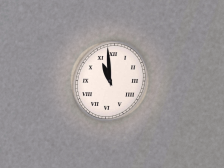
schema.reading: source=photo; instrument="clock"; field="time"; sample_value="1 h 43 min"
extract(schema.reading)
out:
10 h 58 min
